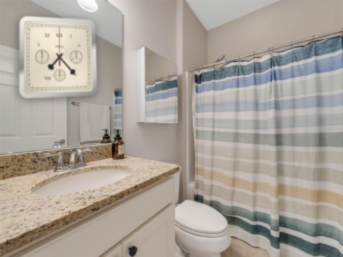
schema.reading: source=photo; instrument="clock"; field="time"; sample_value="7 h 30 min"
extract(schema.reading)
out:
7 h 23 min
